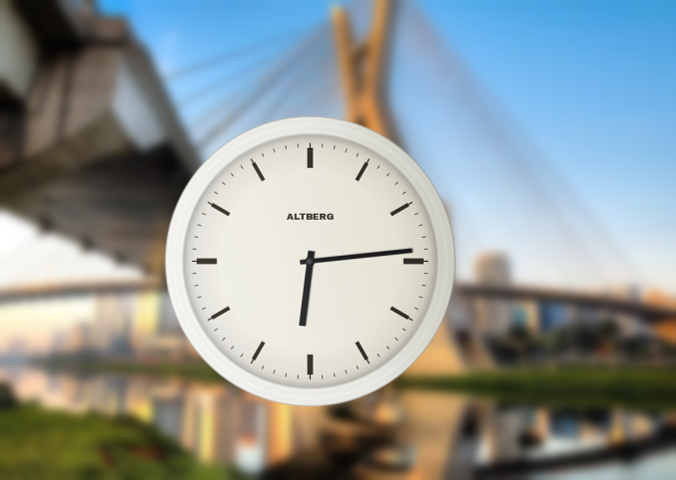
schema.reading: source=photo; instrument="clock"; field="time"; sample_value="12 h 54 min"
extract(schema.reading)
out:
6 h 14 min
